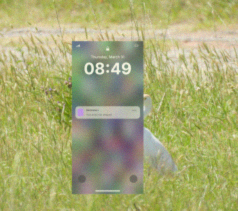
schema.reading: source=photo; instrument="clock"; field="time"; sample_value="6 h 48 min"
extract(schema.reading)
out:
8 h 49 min
